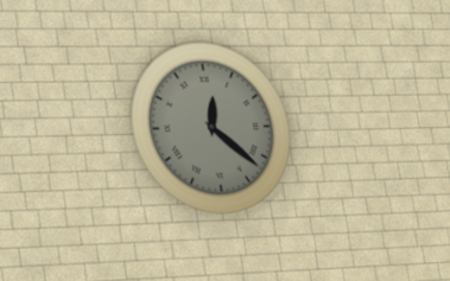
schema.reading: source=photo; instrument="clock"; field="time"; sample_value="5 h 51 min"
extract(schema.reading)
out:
12 h 22 min
